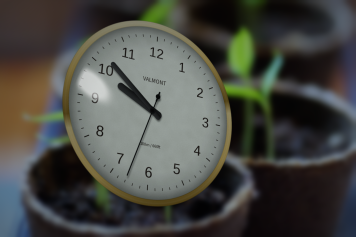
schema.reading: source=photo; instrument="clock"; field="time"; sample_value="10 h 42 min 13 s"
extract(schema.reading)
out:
9 h 51 min 33 s
